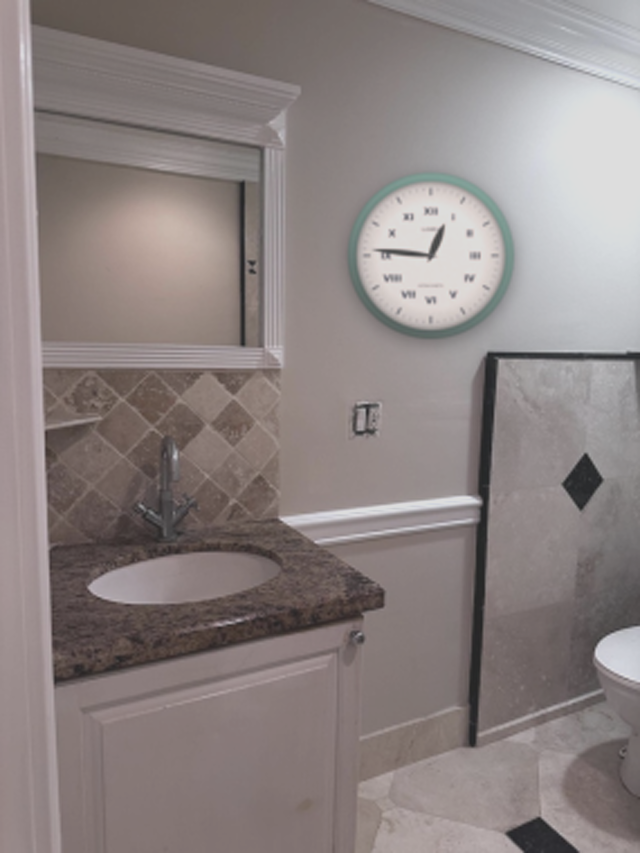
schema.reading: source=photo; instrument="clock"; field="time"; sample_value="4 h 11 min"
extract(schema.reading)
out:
12 h 46 min
